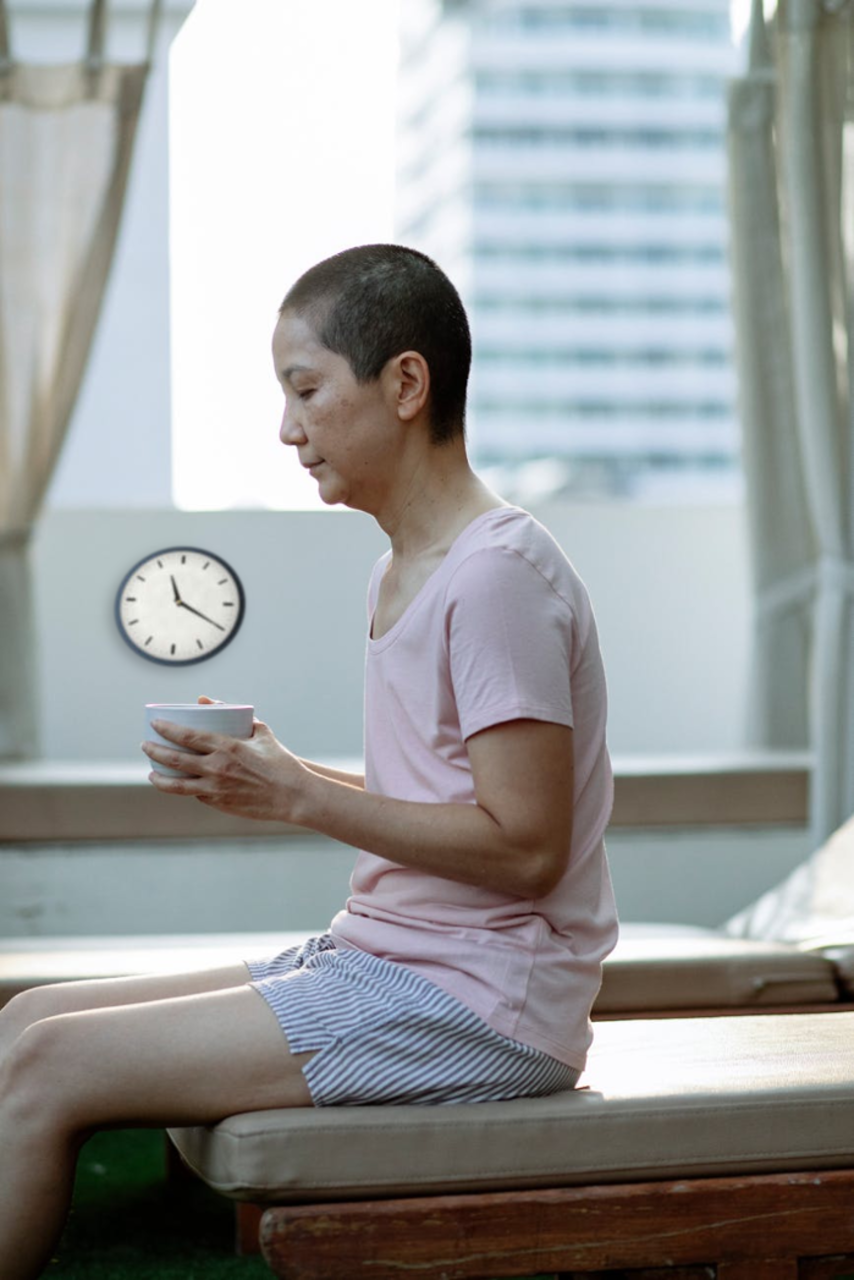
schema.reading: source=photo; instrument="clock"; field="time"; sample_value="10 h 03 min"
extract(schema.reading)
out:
11 h 20 min
